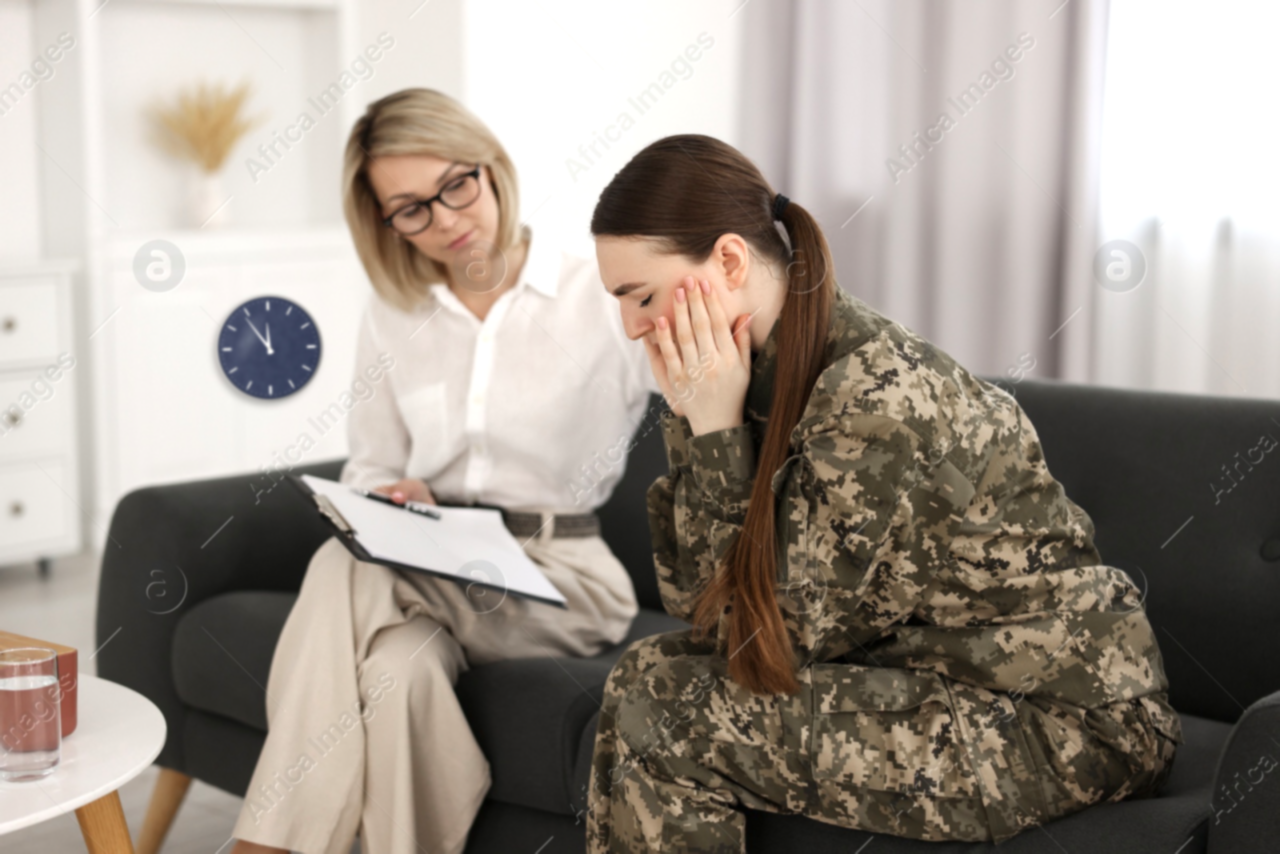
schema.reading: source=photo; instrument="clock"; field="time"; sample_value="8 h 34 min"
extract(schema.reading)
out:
11 h 54 min
